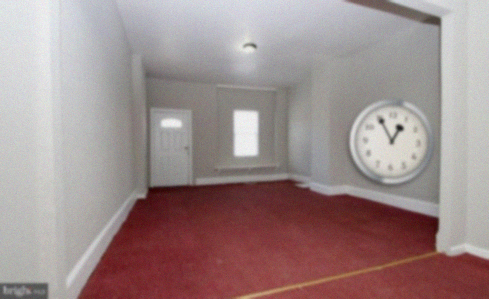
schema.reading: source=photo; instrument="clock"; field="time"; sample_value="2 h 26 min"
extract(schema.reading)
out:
12 h 55 min
